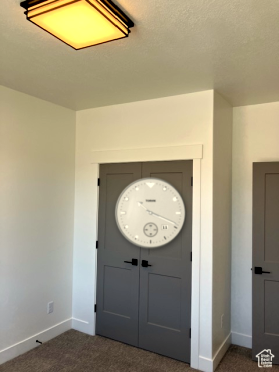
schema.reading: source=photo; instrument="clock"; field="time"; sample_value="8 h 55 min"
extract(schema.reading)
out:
10 h 19 min
